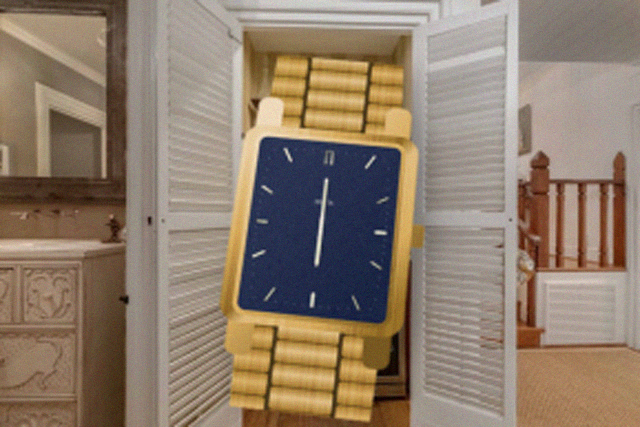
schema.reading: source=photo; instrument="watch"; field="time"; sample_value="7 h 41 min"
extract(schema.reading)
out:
6 h 00 min
